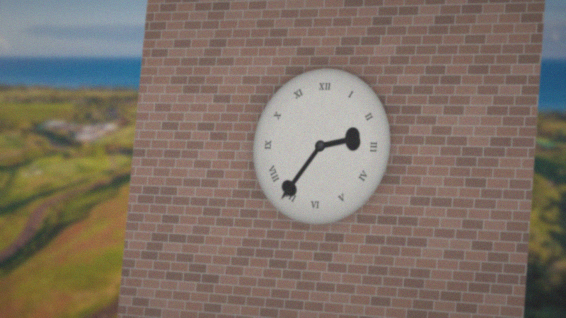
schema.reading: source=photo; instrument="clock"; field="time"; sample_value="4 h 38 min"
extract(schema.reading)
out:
2 h 36 min
